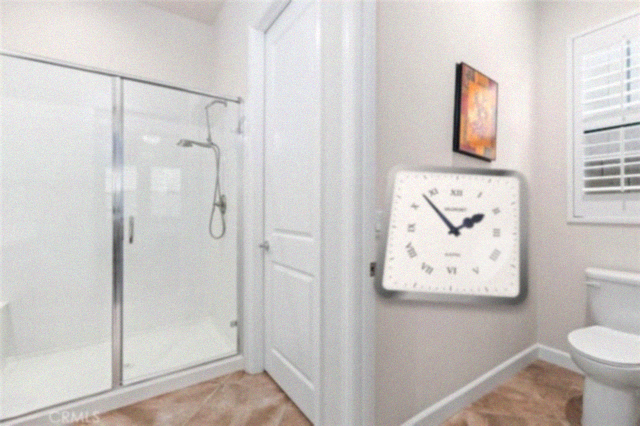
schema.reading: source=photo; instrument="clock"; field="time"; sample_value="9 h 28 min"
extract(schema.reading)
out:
1 h 53 min
